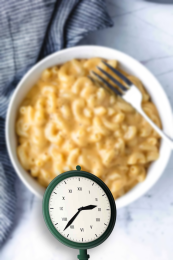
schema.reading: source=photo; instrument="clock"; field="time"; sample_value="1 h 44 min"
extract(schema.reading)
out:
2 h 37 min
